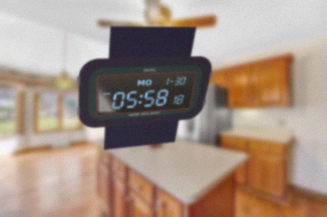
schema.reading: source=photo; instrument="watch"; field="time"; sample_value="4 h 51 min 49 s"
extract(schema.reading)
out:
5 h 58 min 18 s
